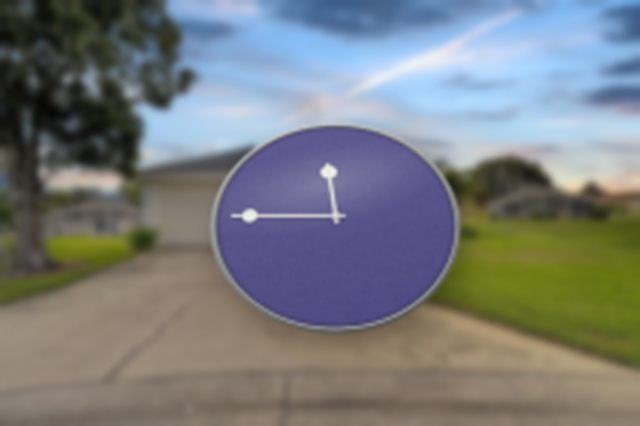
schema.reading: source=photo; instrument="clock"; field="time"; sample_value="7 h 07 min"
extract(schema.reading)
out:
11 h 45 min
